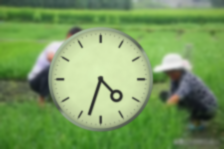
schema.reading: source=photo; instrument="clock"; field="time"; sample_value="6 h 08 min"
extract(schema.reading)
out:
4 h 33 min
